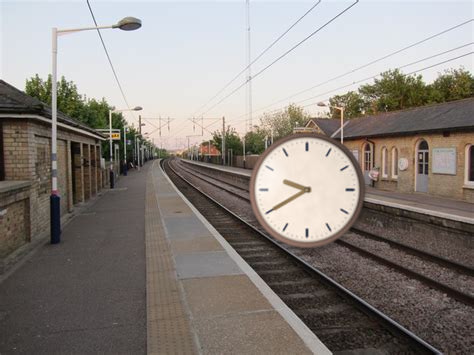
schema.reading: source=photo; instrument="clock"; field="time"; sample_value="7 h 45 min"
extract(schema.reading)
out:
9 h 40 min
